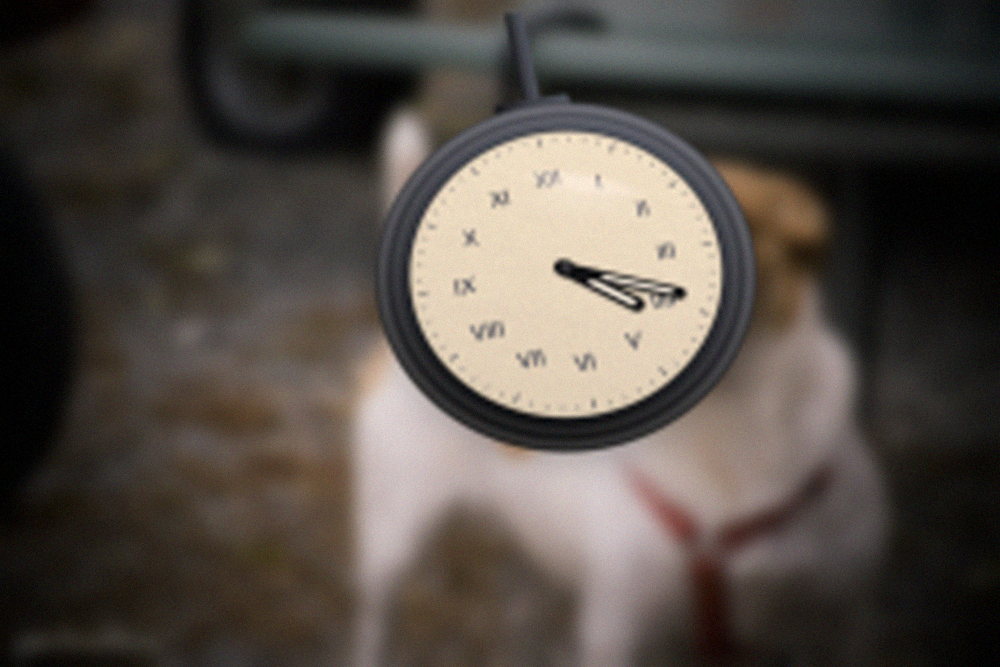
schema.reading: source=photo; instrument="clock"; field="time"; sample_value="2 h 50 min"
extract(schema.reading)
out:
4 h 19 min
